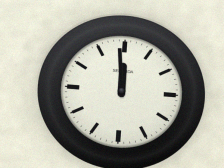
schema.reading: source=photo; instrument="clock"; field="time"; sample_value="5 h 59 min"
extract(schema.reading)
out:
11 h 59 min
